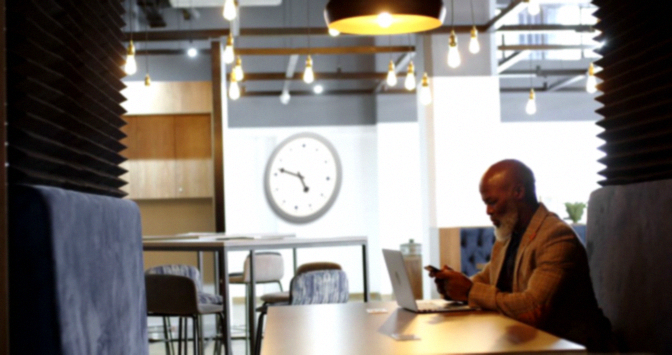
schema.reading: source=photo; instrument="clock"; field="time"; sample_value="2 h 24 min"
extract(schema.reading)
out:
4 h 47 min
